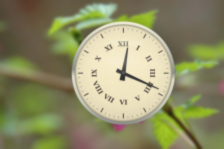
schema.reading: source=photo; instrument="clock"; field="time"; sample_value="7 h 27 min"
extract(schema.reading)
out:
12 h 19 min
